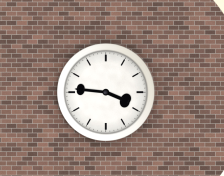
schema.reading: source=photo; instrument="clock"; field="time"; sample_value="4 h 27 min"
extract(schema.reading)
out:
3 h 46 min
